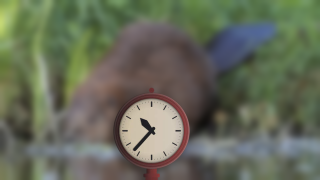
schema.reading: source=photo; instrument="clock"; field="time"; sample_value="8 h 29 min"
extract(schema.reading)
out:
10 h 37 min
